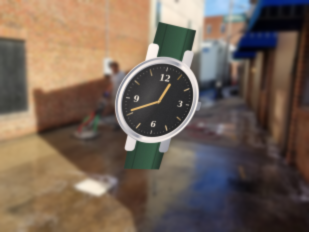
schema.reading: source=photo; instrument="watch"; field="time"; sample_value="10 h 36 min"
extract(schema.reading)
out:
12 h 41 min
